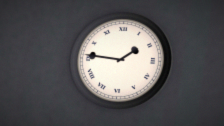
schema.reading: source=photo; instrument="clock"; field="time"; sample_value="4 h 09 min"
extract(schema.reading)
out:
1 h 46 min
